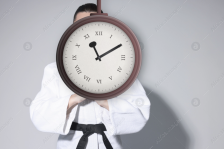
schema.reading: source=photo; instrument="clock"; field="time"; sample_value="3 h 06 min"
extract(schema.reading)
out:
11 h 10 min
